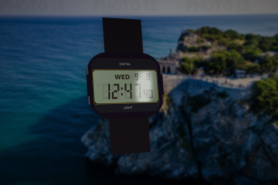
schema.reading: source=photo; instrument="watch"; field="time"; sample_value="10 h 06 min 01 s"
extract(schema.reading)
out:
12 h 47 min 40 s
